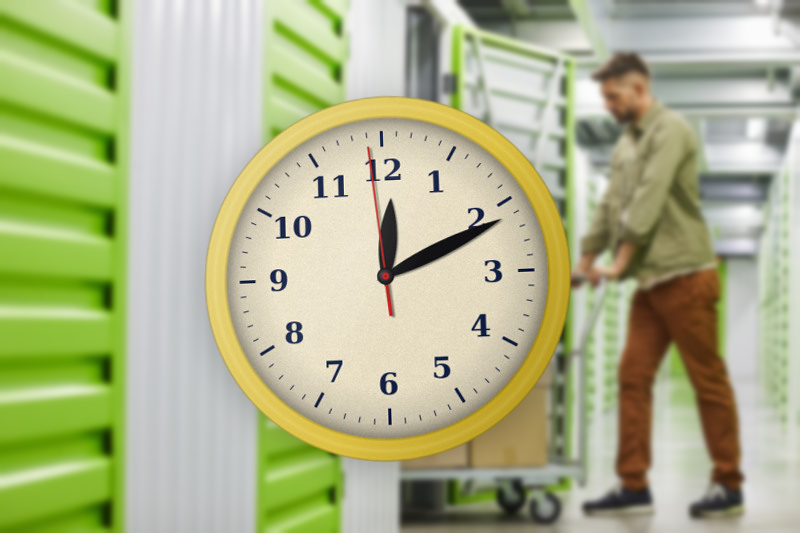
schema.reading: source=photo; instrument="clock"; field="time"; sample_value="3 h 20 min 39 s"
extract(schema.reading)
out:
12 h 10 min 59 s
